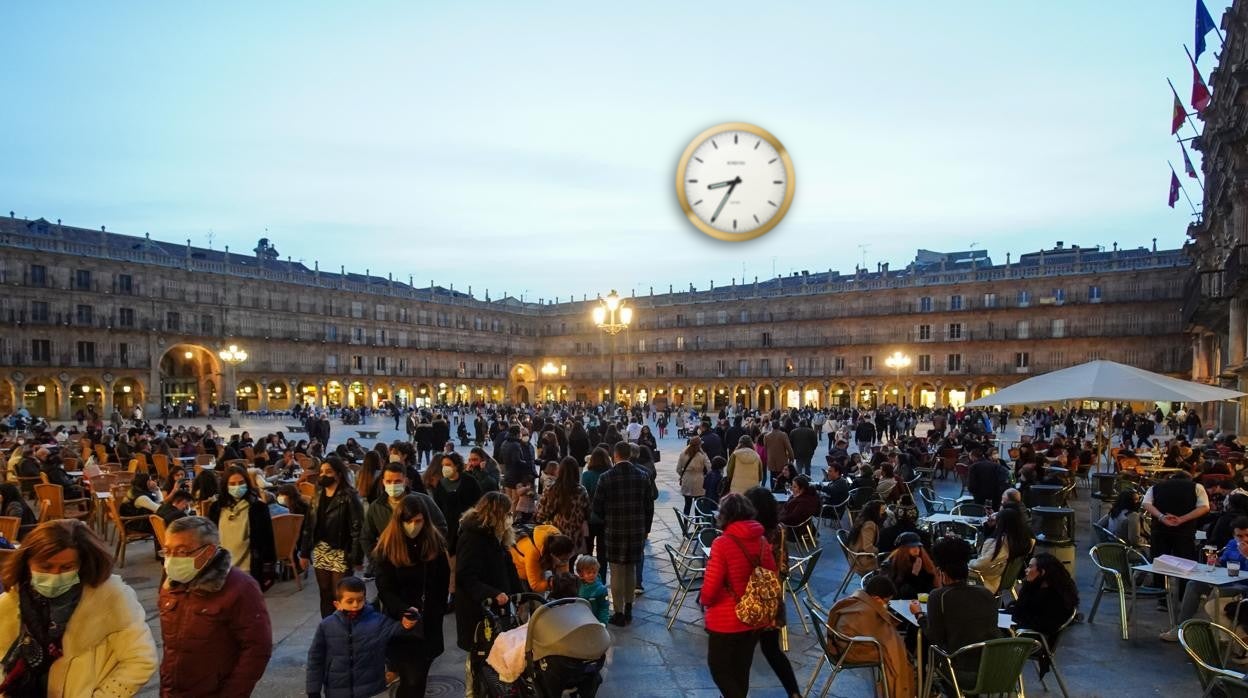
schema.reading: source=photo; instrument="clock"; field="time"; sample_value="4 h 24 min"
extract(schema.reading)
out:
8 h 35 min
